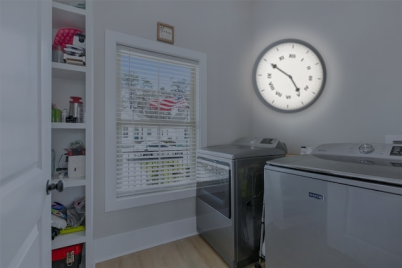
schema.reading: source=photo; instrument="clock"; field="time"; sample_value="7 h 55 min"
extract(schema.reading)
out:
4 h 50 min
